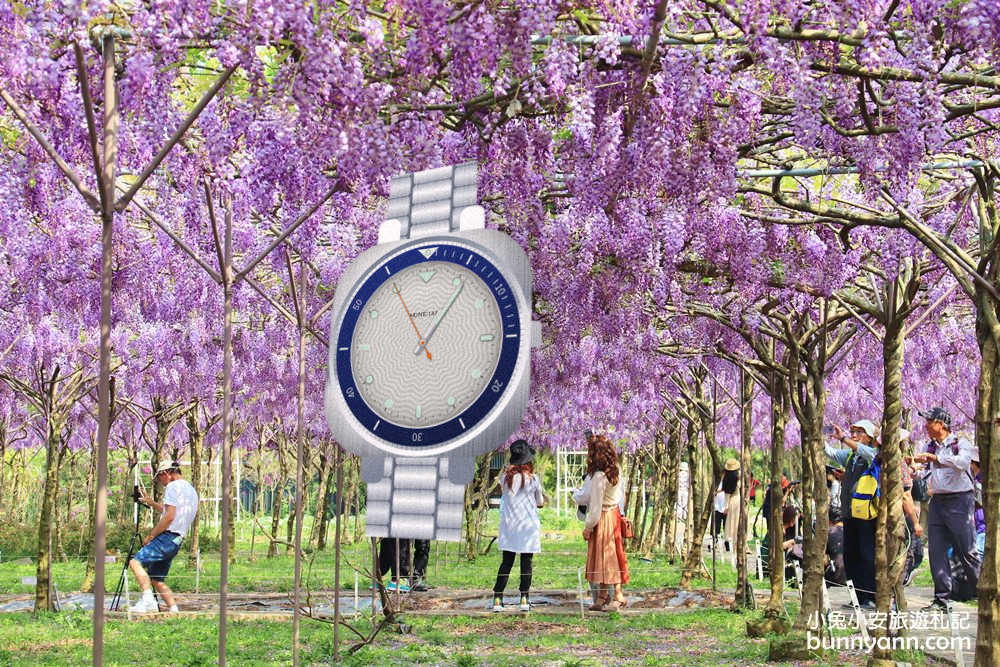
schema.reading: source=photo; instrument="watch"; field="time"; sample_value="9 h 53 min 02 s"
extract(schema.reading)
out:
1 h 05 min 55 s
